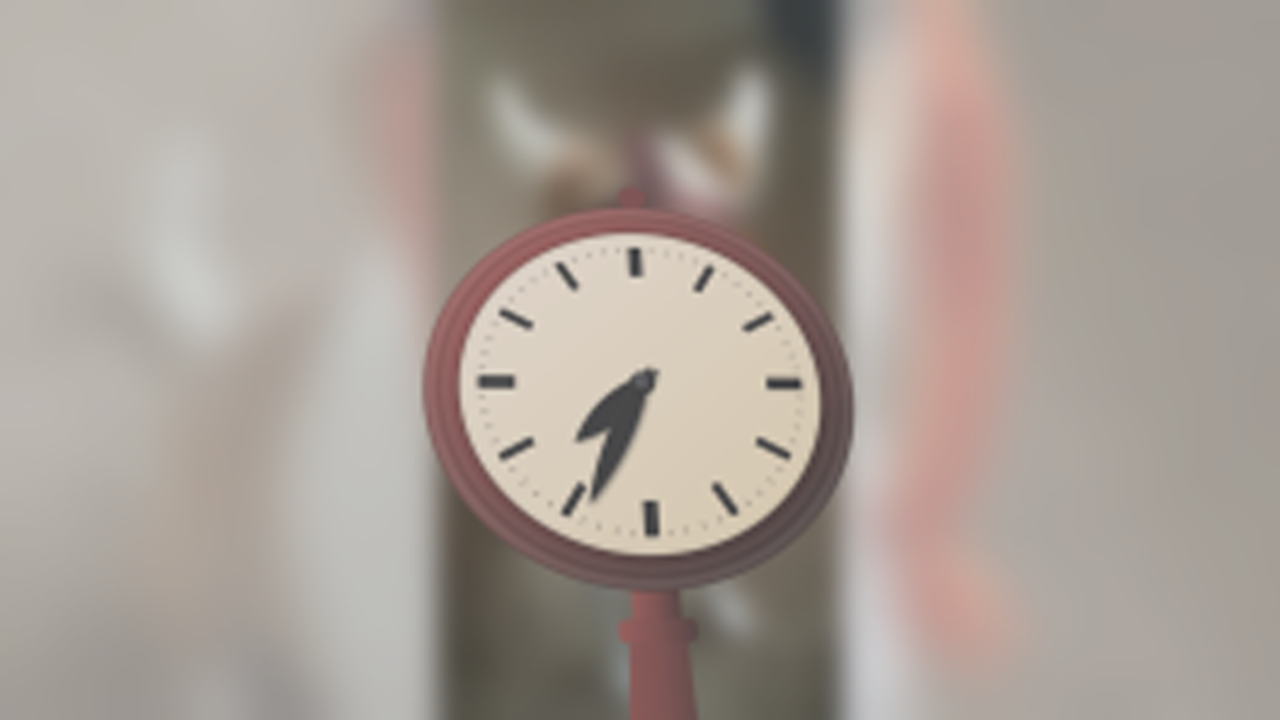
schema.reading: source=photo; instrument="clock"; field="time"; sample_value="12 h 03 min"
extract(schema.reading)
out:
7 h 34 min
